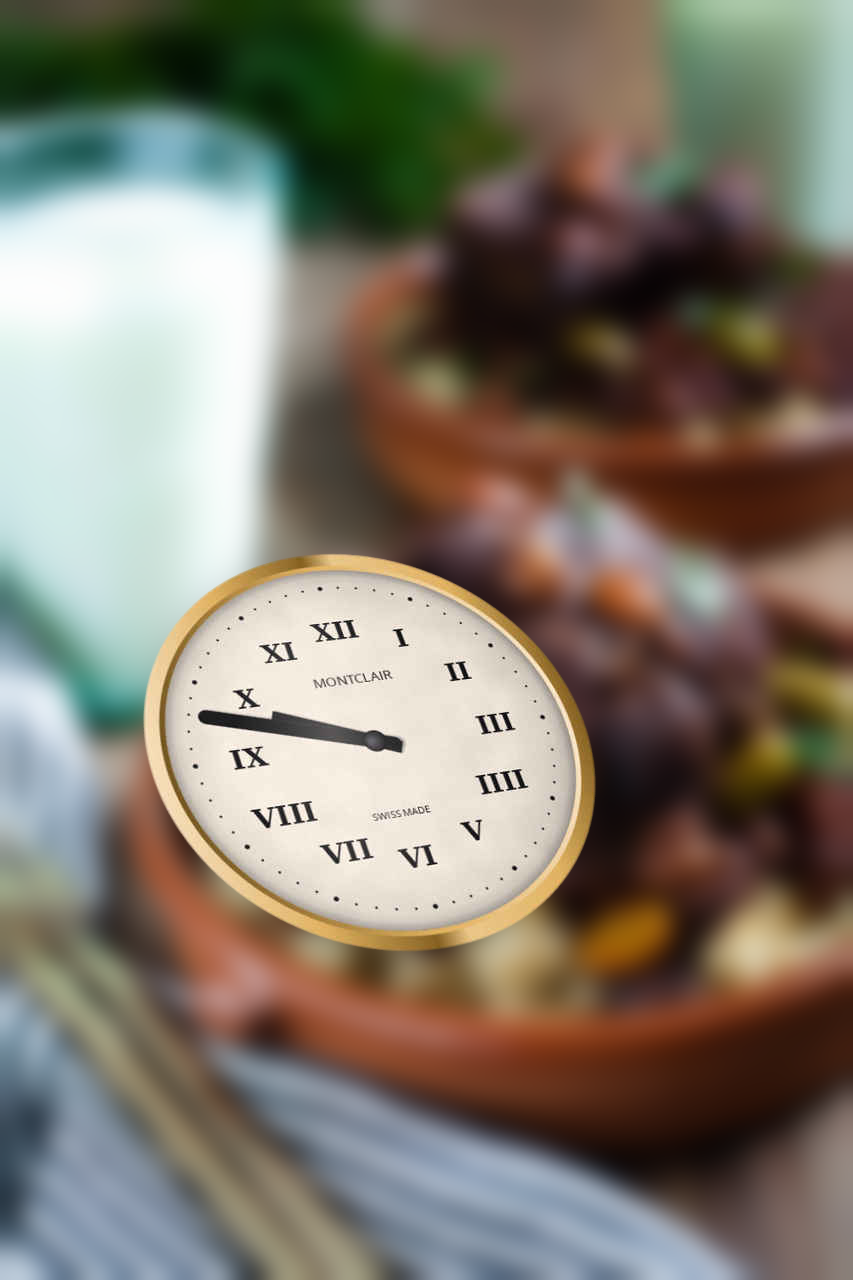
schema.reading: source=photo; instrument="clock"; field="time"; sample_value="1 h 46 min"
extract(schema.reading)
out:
9 h 48 min
